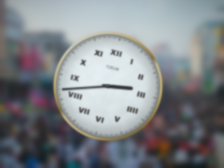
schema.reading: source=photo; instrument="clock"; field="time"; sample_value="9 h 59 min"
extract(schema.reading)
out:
2 h 42 min
